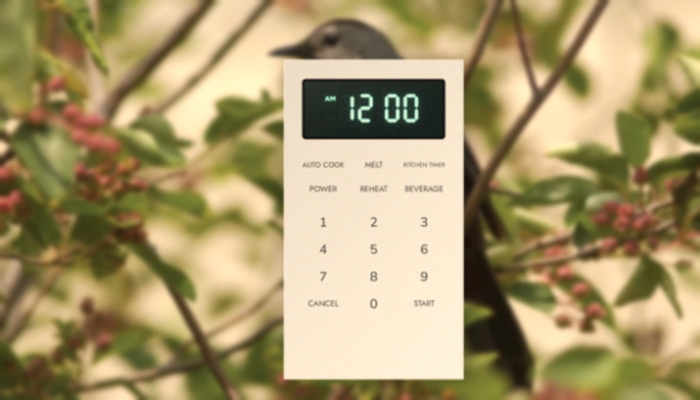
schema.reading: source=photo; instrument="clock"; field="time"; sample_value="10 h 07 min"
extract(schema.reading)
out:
12 h 00 min
